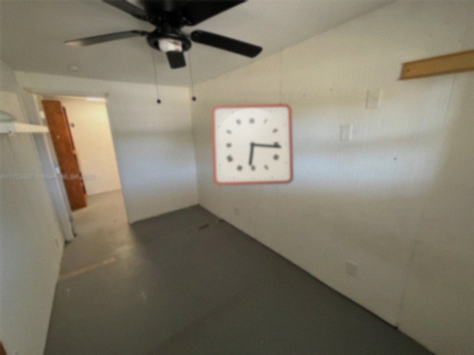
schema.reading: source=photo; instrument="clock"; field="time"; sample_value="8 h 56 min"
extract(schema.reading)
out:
6 h 16 min
